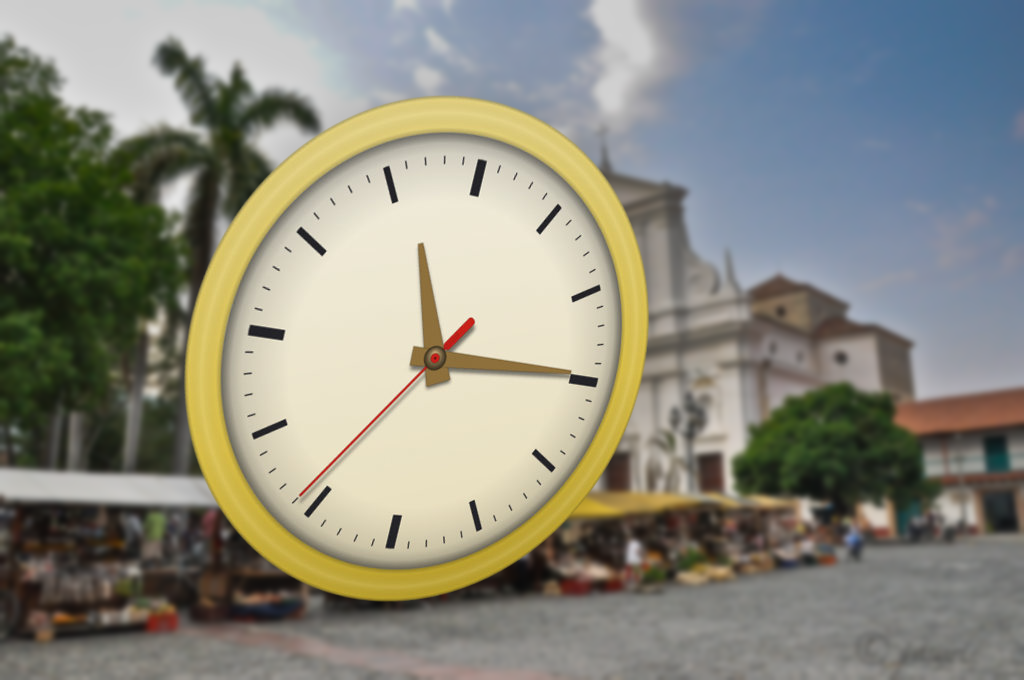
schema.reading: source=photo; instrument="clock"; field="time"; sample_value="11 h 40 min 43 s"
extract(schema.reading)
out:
11 h 14 min 36 s
